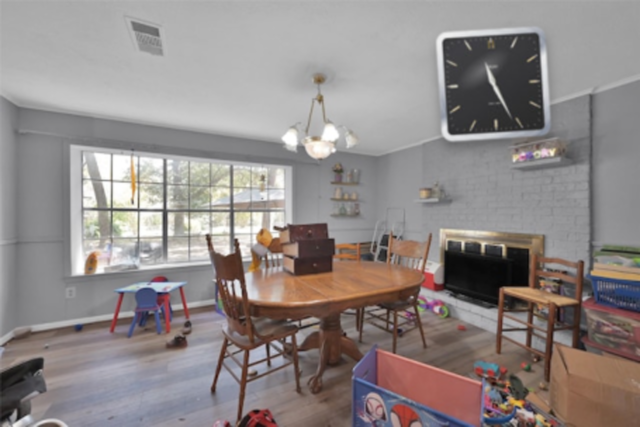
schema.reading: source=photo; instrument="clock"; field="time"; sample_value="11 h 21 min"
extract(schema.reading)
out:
11 h 26 min
